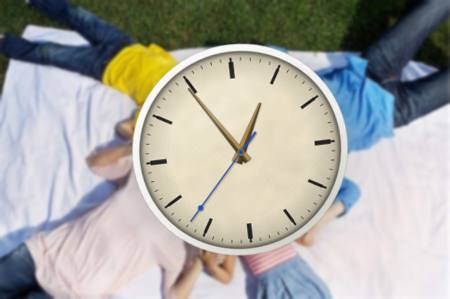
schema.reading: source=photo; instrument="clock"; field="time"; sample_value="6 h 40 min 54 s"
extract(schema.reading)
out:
12 h 54 min 37 s
